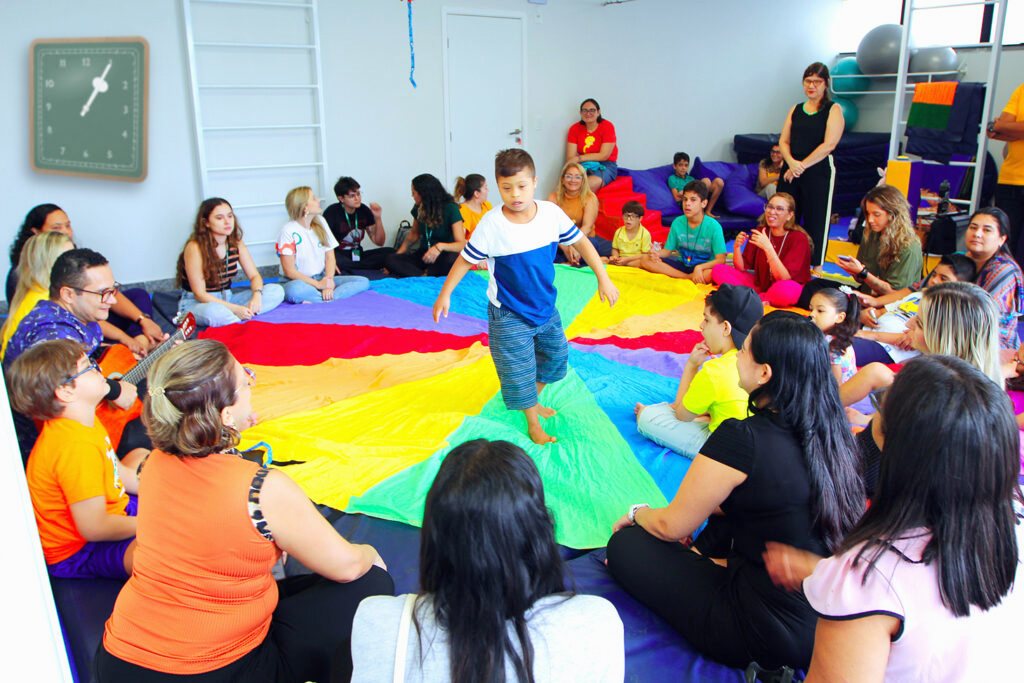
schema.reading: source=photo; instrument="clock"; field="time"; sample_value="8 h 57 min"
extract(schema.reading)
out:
1 h 05 min
